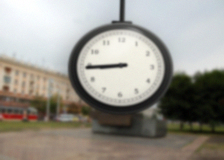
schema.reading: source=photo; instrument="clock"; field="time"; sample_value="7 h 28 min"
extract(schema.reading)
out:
8 h 44 min
